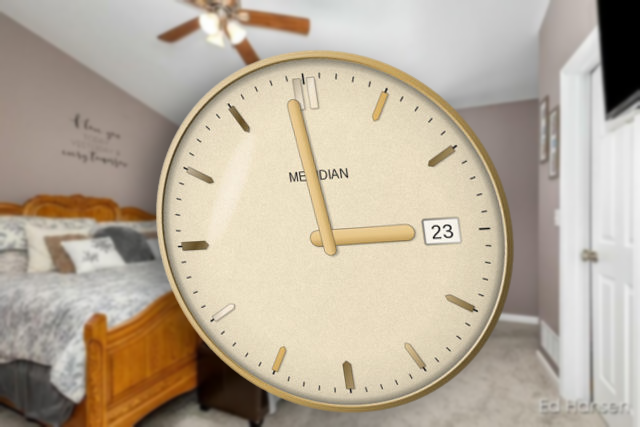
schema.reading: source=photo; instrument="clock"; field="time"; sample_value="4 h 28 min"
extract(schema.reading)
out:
2 h 59 min
